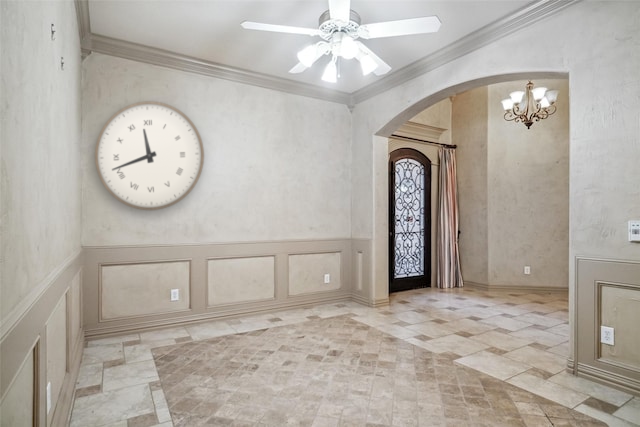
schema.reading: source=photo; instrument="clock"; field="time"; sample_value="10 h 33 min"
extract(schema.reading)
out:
11 h 42 min
